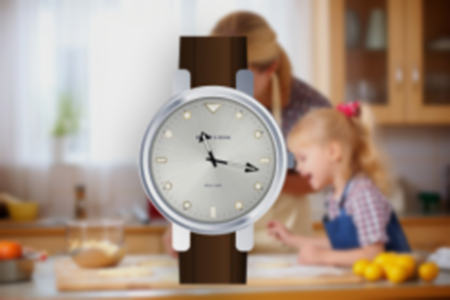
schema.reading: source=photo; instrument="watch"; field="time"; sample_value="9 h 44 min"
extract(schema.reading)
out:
11 h 17 min
